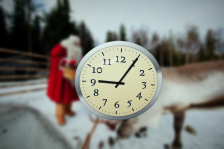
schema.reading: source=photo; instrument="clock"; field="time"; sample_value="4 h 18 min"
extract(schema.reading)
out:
9 h 05 min
